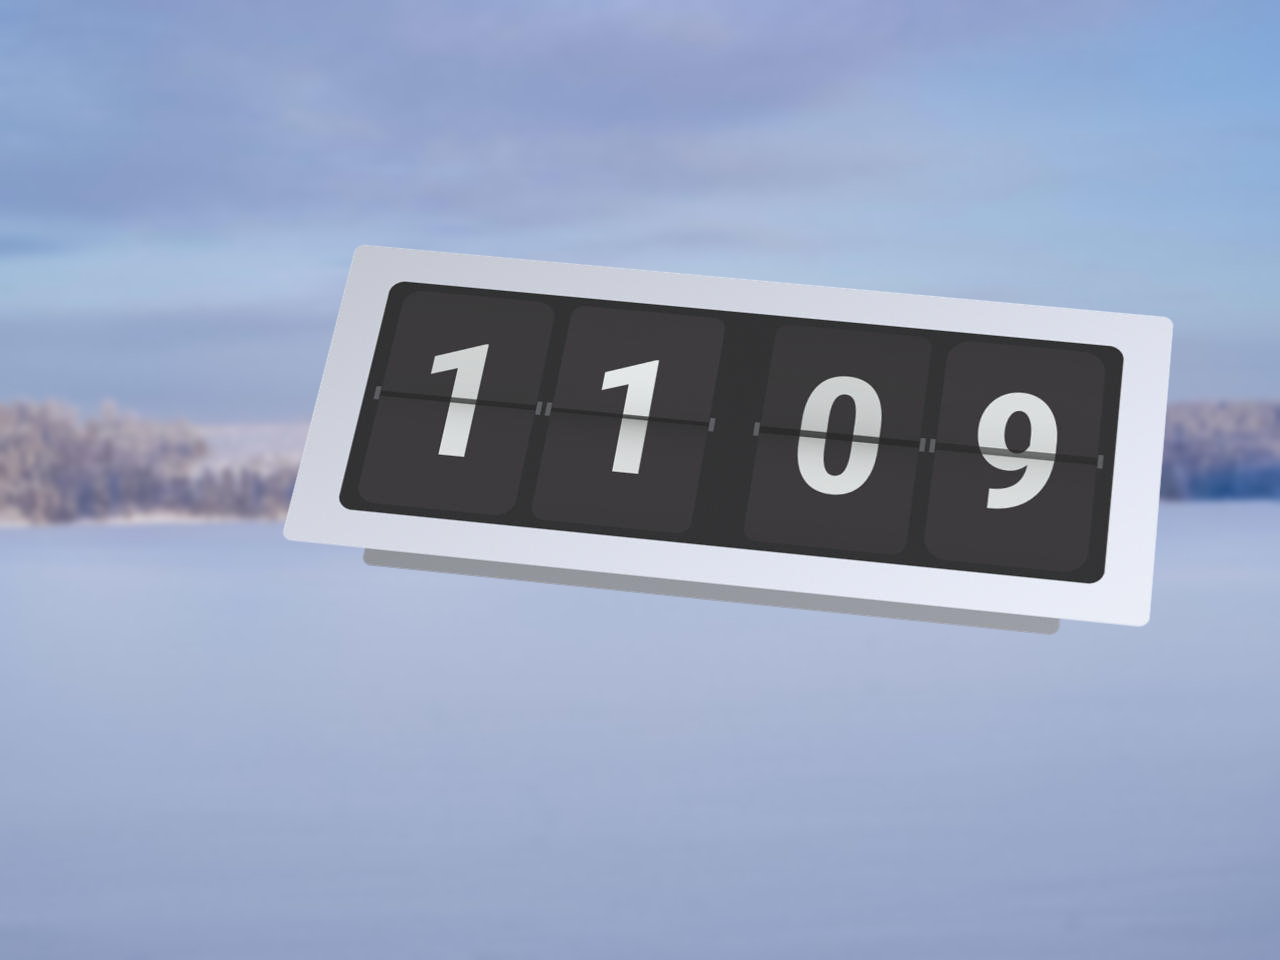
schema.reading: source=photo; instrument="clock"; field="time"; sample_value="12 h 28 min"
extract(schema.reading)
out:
11 h 09 min
